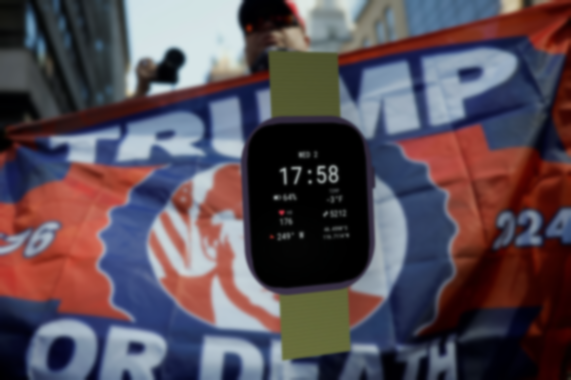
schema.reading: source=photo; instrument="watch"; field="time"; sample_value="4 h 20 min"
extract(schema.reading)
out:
17 h 58 min
